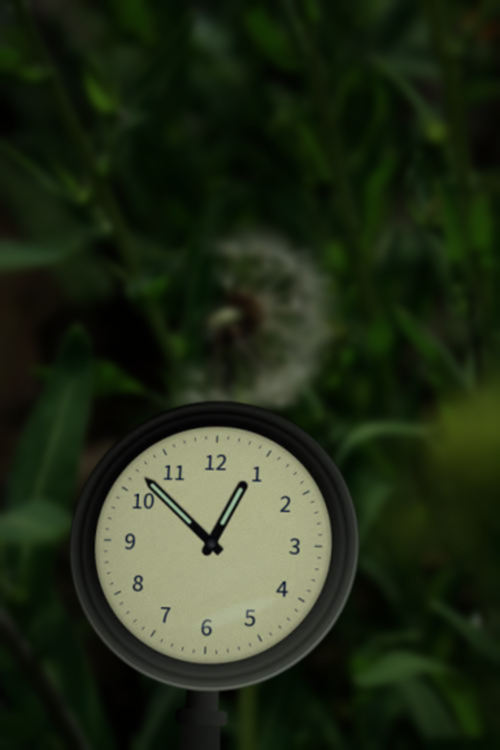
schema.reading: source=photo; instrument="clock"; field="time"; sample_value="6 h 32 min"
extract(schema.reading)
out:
12 h 52 min
